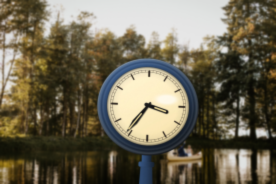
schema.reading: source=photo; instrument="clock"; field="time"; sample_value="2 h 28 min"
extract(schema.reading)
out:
3 h 36 min
